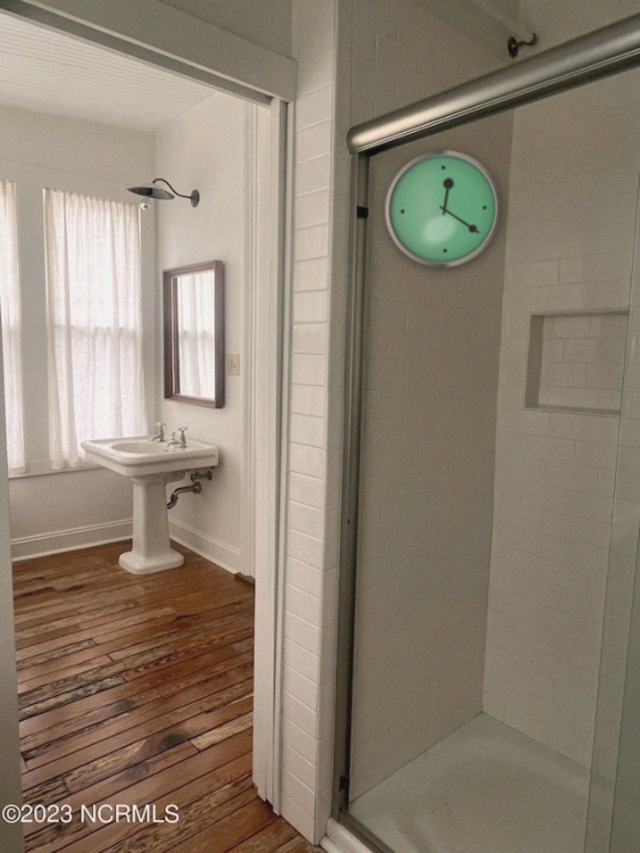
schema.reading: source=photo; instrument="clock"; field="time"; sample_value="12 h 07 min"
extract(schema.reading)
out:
12 h 21 min
